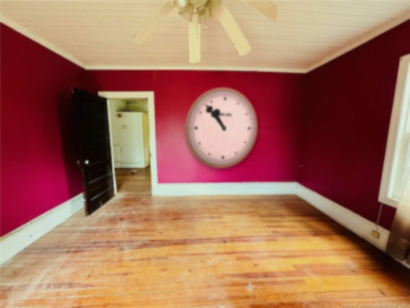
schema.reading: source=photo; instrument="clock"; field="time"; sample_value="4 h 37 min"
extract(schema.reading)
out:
10 h 53 min
